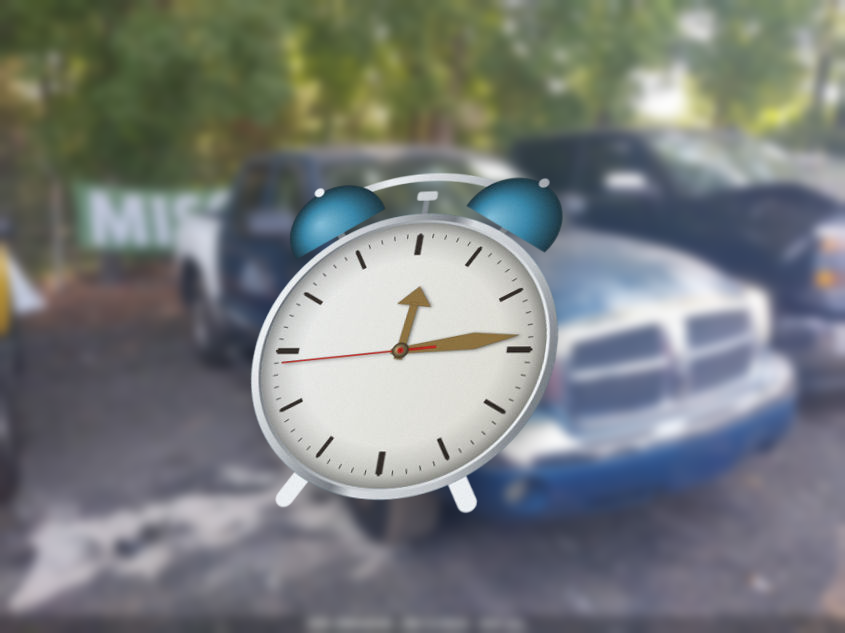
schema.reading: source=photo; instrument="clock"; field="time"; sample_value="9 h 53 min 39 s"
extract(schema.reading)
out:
12 h 13 min 44 s
